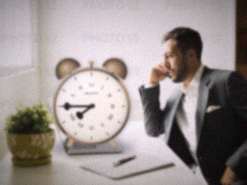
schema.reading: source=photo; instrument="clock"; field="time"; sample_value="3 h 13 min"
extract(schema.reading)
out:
7 h 45 min
